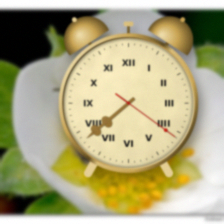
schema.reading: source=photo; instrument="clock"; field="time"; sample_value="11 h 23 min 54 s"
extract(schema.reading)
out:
7 h 38 min 21 s
